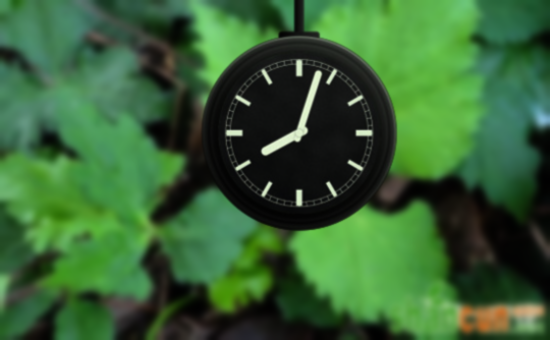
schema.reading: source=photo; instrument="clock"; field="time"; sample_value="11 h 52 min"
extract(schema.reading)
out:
8 h 03 min
